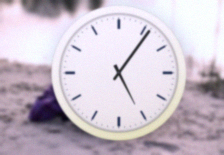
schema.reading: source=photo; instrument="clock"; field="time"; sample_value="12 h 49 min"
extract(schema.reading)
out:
5 h 06 min
